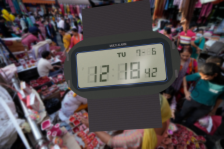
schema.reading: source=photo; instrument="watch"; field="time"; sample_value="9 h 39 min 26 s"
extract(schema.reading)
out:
12 h 18 min 42 s
